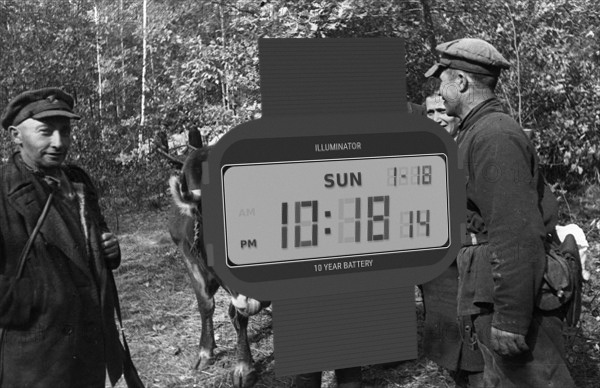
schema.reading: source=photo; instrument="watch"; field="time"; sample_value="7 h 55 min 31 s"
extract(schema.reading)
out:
10 h 18 min 14 s
